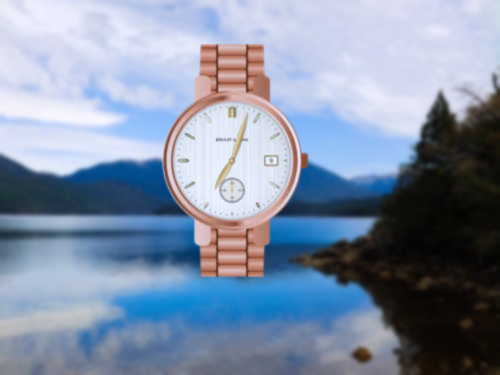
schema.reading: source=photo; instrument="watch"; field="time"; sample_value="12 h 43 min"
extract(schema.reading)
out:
7 h 03 min
